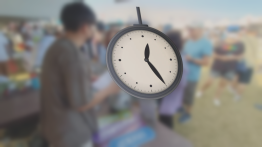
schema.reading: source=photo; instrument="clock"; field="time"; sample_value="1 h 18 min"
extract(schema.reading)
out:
12 h 25 min
